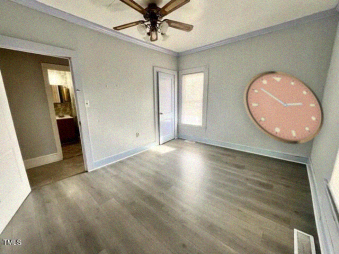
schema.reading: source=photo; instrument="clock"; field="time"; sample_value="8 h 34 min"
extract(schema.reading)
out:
2 h 52 min
